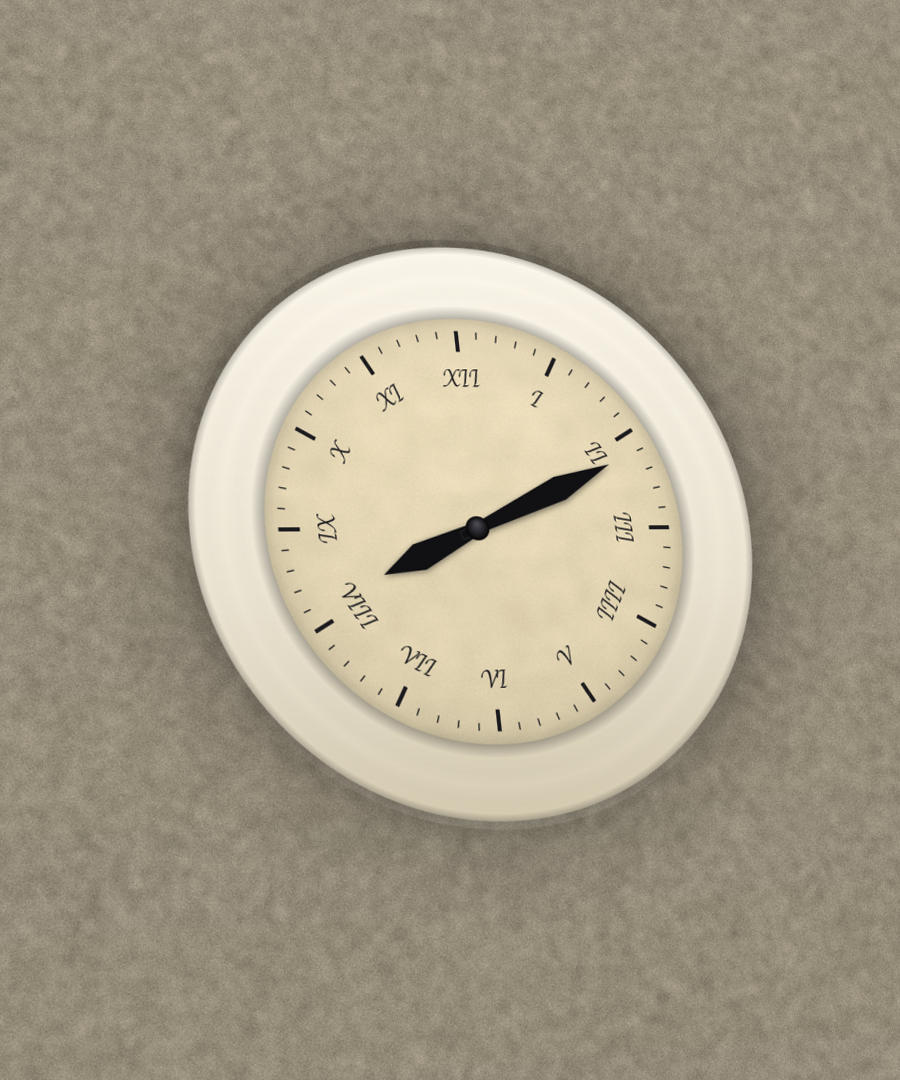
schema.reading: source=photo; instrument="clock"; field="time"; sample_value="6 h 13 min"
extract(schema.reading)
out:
8 h 11 min
